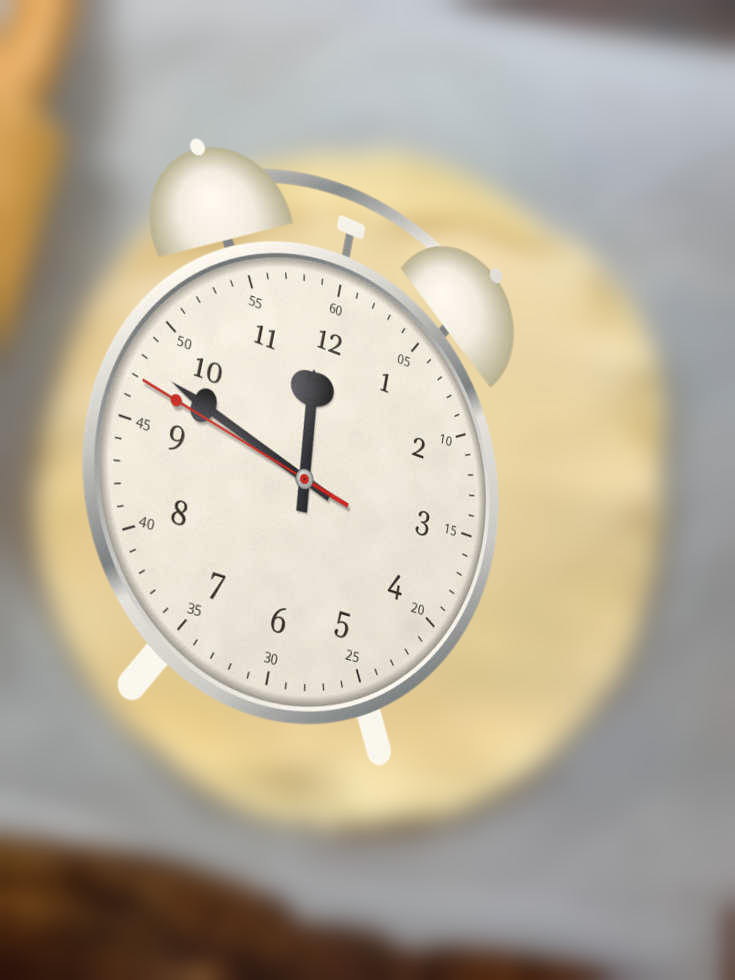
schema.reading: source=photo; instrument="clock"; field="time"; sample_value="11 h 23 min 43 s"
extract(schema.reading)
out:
11 h 47 min 47 s
